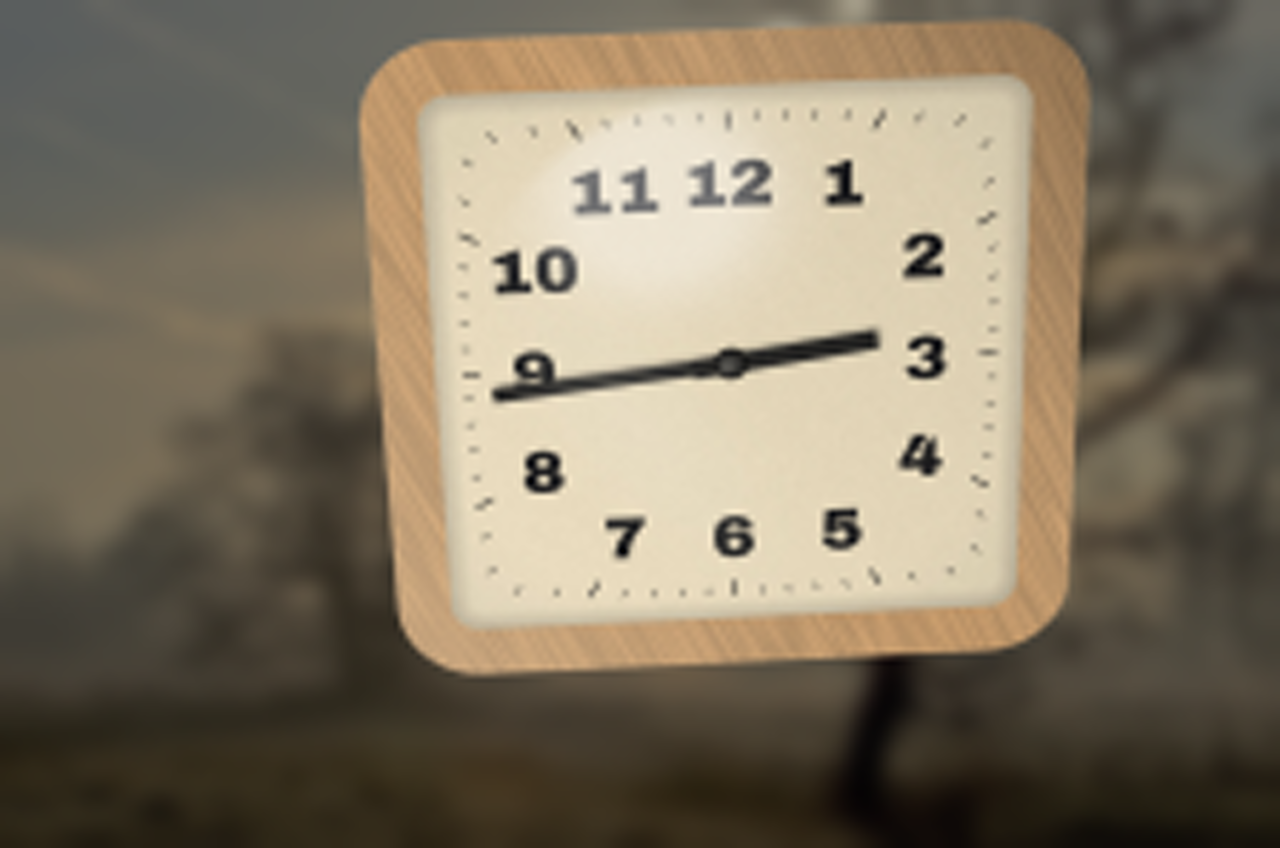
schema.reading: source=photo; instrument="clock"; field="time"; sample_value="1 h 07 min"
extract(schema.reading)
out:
2 h 44 min
